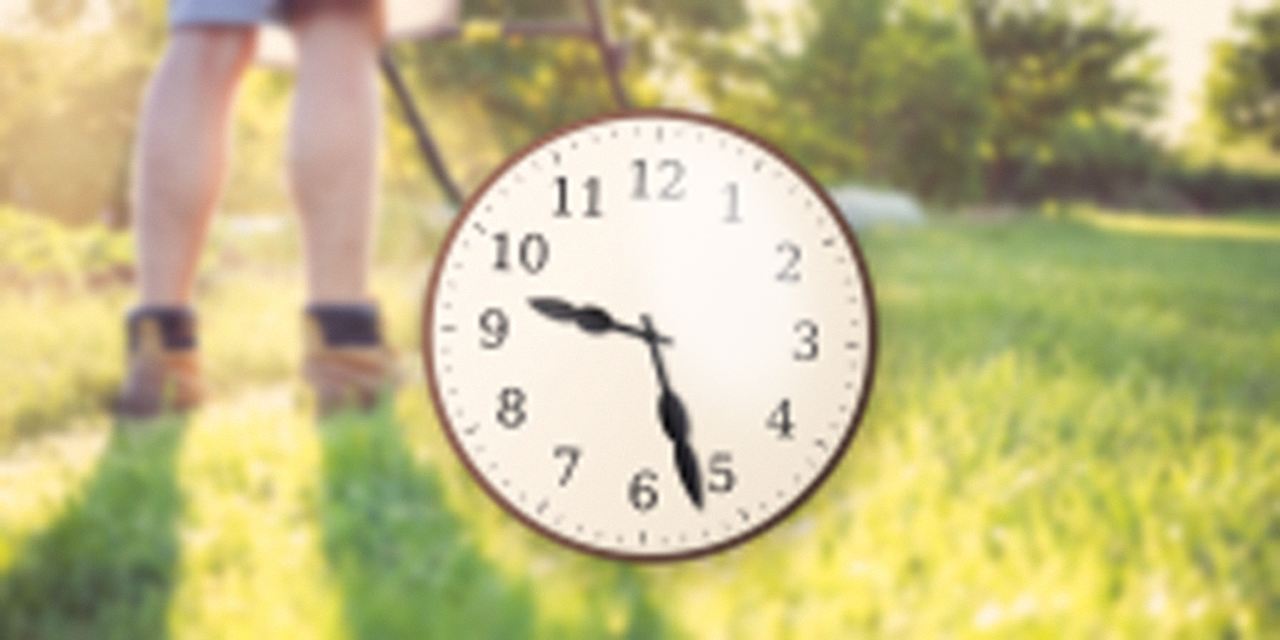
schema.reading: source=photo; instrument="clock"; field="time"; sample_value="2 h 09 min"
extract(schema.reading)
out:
9 h 27 min
